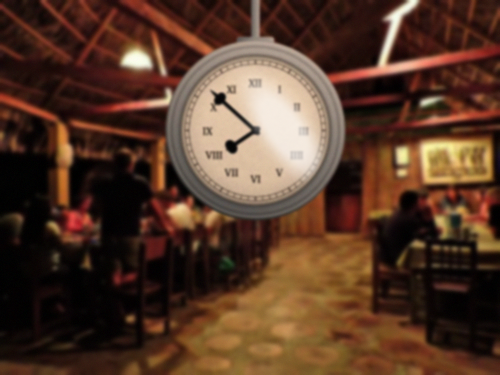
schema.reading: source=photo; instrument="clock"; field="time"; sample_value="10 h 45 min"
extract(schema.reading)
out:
7 h 52 min
